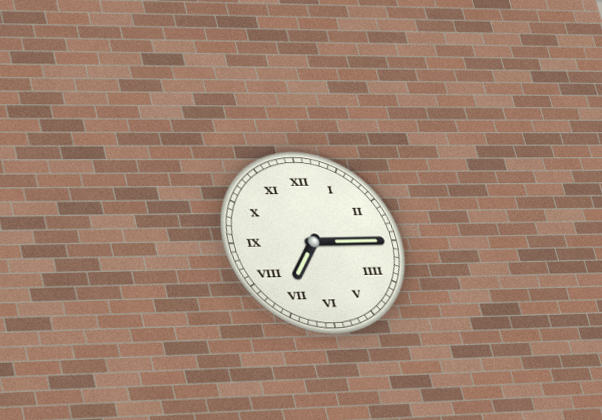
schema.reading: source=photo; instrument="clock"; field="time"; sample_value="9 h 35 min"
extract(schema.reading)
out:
7 h 15 min
